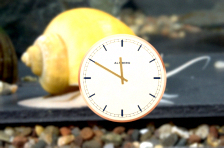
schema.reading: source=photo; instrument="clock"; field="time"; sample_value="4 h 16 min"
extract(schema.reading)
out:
11 h 50 min
